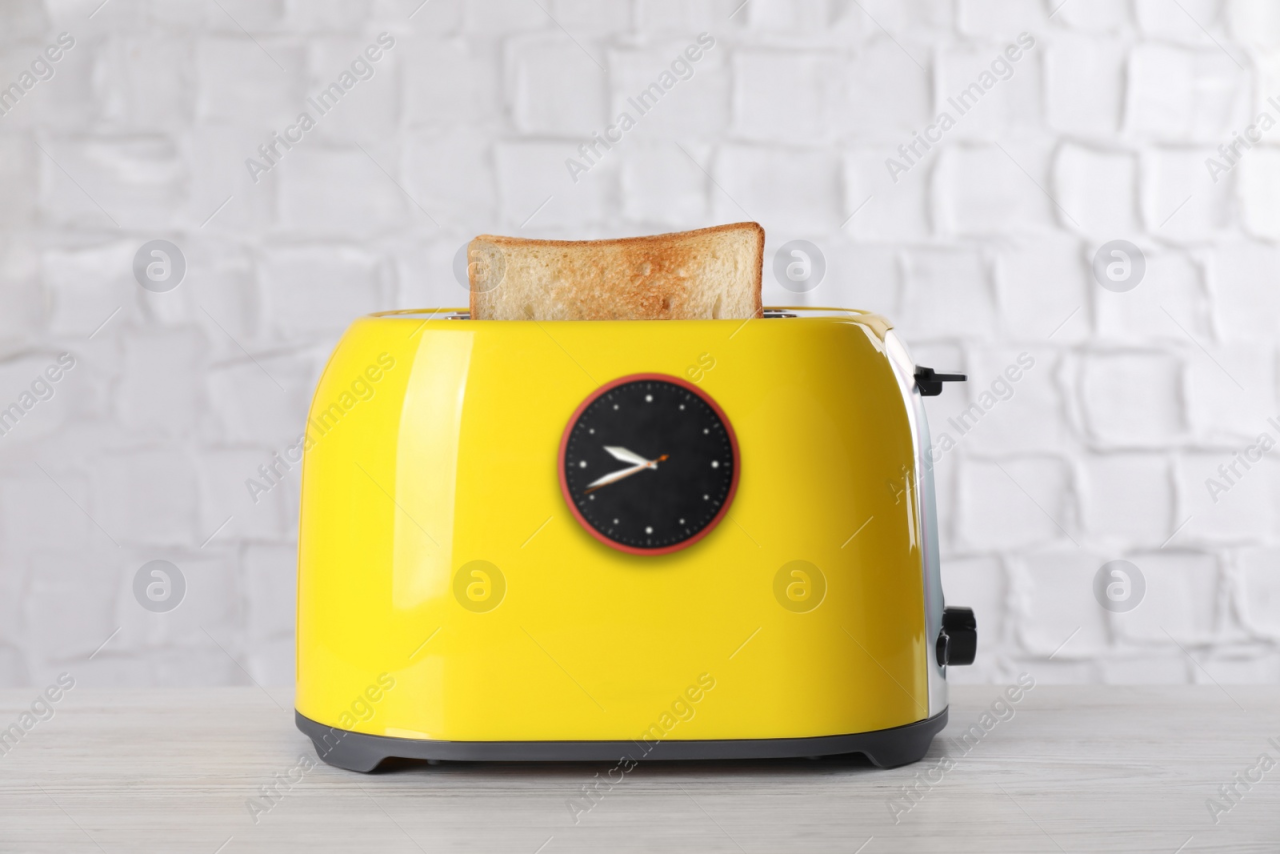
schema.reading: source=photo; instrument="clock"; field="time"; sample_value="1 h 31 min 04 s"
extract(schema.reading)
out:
9 h 41 min 41 s
